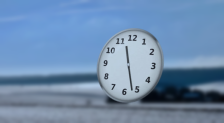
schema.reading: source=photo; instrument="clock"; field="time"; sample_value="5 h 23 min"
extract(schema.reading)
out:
11 h 27 min
